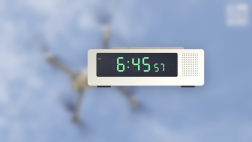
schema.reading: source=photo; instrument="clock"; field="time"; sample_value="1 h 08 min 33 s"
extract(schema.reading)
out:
6 h 45 min 57 s
